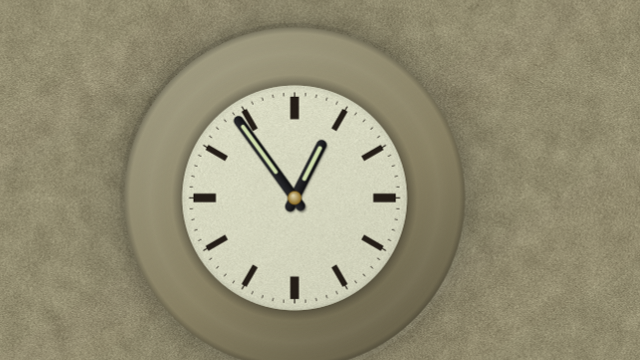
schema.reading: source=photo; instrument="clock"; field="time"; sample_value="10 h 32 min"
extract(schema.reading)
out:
12 h 54 min
